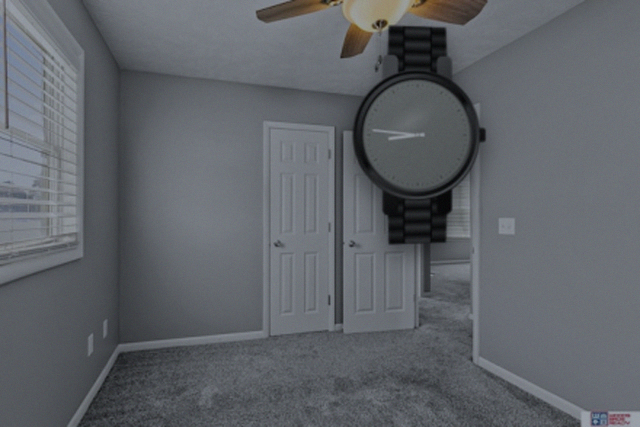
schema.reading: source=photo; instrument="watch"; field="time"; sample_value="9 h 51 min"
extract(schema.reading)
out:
8 h 46 min
